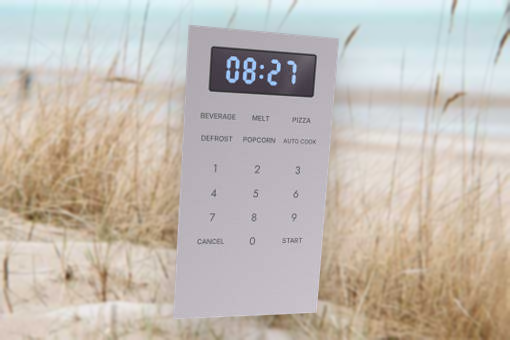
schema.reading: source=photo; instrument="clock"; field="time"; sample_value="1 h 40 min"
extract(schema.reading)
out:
8 h 27 min
